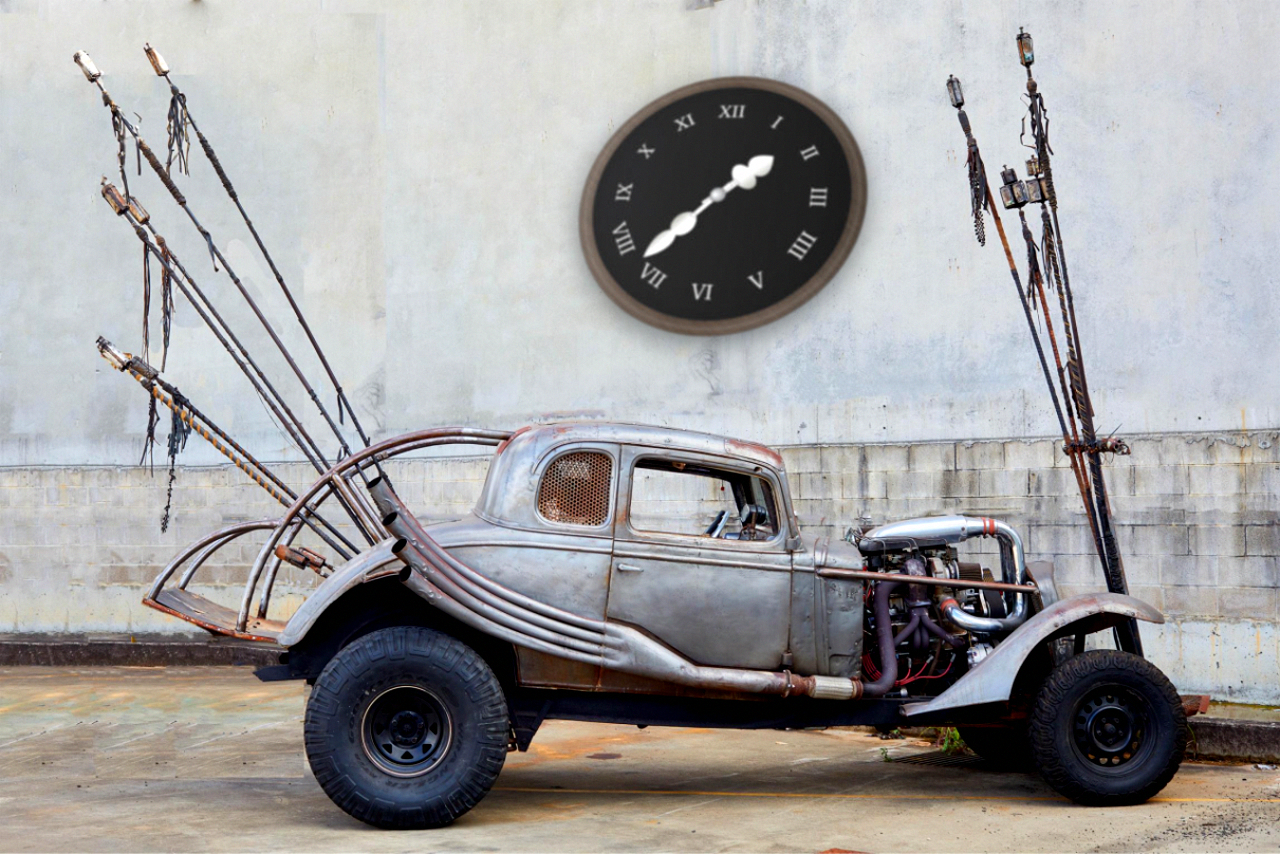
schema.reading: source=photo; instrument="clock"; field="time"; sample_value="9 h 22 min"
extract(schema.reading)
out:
1 h 37 min
